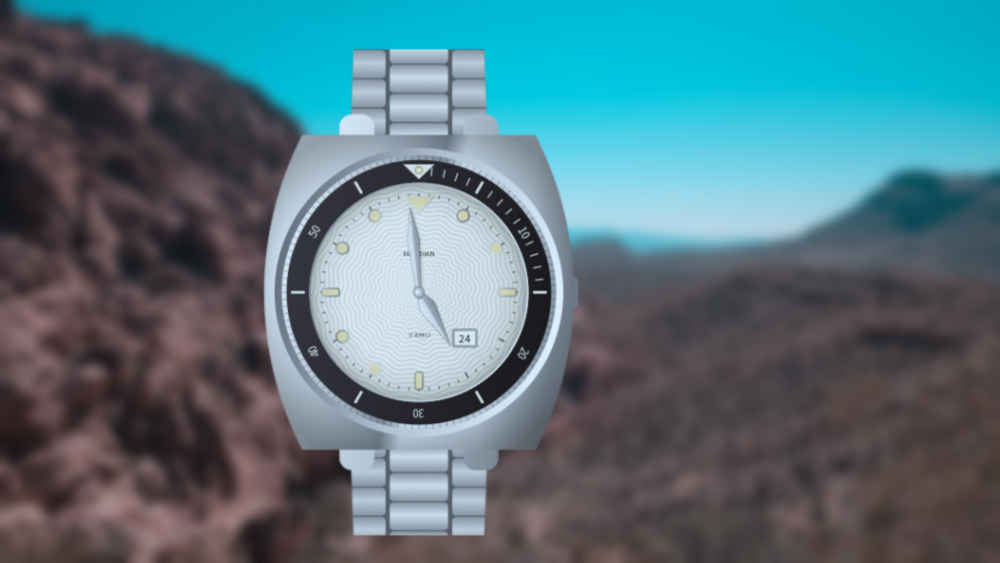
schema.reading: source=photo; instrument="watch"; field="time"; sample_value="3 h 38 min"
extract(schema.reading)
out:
4 h 59 min
